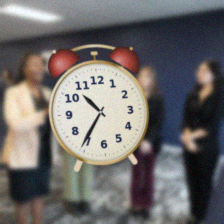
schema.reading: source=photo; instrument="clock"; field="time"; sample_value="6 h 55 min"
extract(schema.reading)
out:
10 h 36 min
